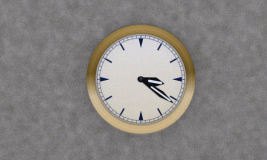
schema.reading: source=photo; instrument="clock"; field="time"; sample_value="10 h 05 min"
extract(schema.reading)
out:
3 h 21 min
